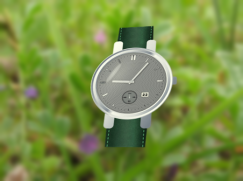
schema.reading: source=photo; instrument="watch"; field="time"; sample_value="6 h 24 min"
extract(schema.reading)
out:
9 h 06 min
